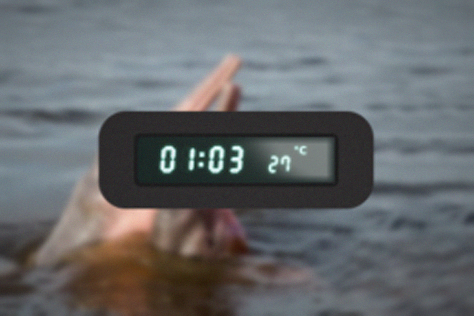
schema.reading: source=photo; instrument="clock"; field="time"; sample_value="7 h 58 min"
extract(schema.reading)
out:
1 h 03 min
